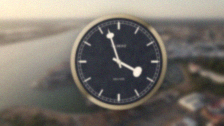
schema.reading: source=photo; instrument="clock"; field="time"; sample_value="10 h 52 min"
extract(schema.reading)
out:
3 h 57 min
